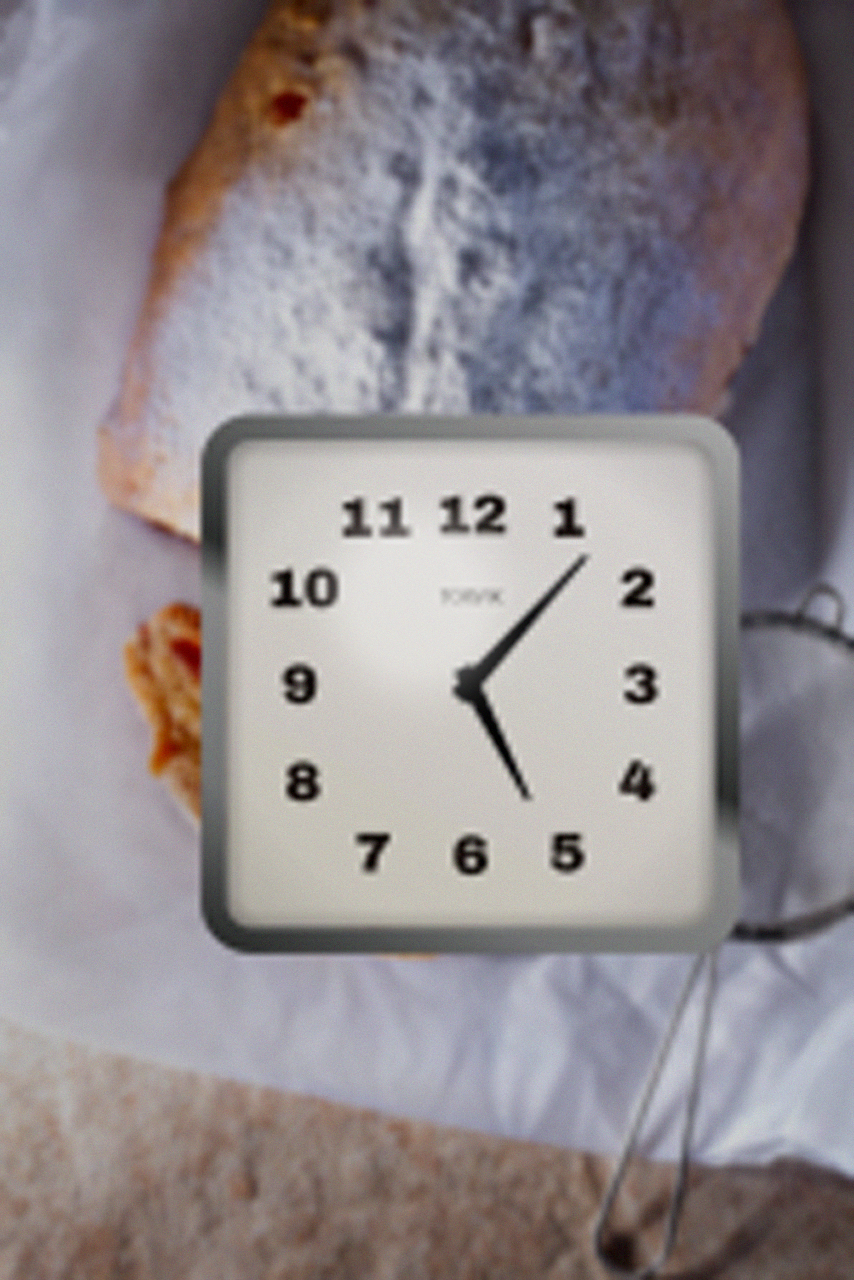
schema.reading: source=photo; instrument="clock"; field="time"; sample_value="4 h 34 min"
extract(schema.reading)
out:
5 h 07 min
